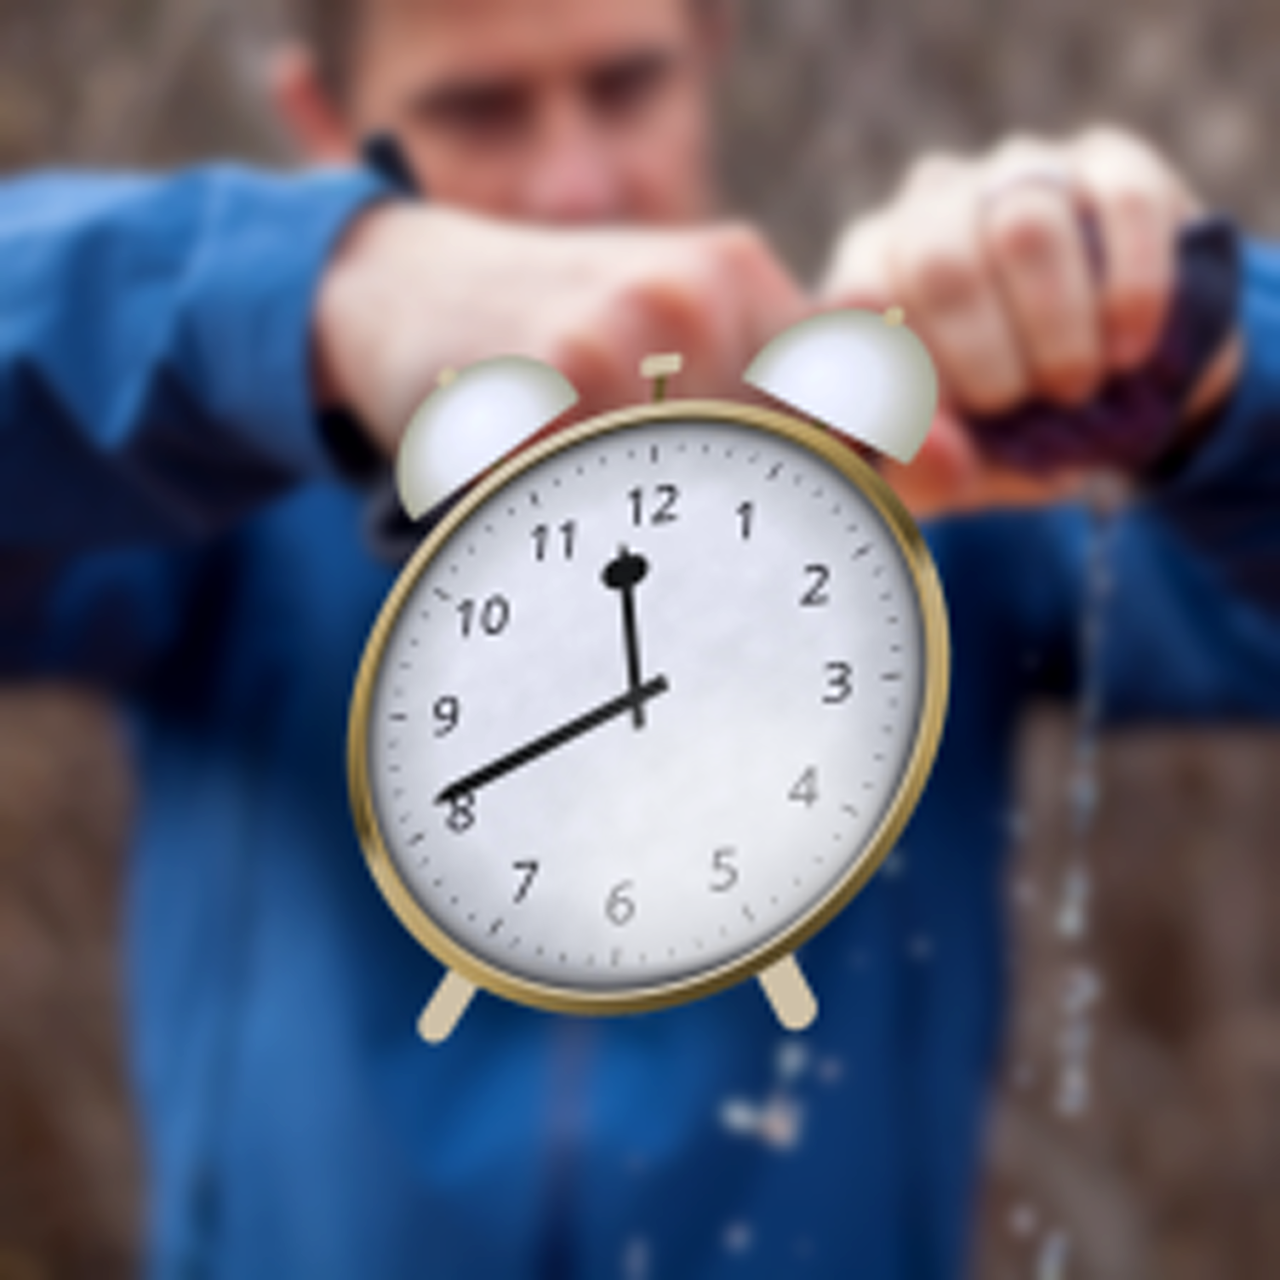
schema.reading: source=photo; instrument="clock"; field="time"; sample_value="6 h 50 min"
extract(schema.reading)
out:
11 h 41 min
